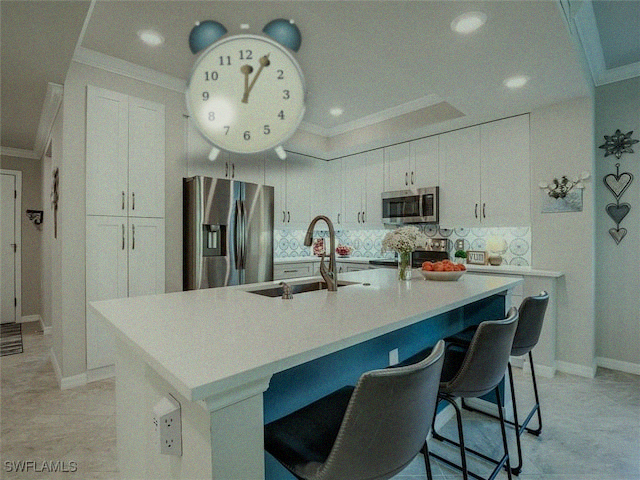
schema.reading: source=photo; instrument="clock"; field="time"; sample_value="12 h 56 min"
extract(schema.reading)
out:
12 h 05 min
